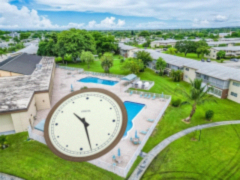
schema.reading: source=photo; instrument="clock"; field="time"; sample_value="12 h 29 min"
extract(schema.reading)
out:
10 h 27 min
